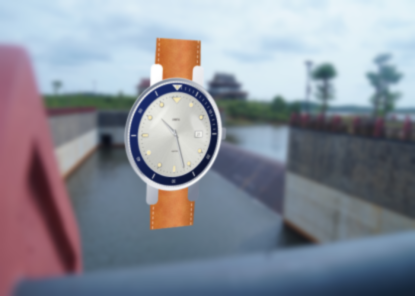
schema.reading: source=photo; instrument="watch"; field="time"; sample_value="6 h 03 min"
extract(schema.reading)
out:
10 h 27 min
